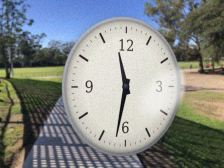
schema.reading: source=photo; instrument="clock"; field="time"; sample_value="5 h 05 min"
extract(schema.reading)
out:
11 h 32 min
